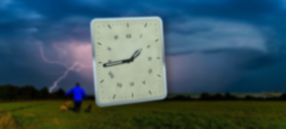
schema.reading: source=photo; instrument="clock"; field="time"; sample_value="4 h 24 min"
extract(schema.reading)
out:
1 h 44 min
